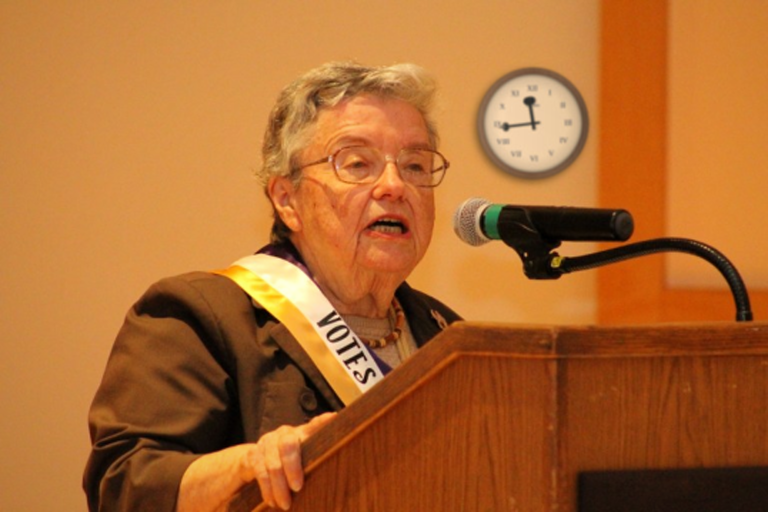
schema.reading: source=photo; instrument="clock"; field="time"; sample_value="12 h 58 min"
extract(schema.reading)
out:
11 h 44 min
